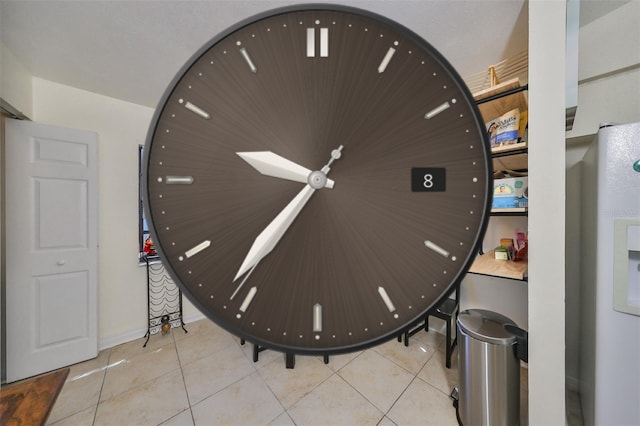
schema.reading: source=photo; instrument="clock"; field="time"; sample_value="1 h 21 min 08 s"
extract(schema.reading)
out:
9 h 36 min 36 s
